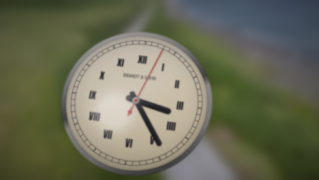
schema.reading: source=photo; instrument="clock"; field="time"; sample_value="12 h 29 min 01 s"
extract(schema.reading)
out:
3 h 24 min 03 s
